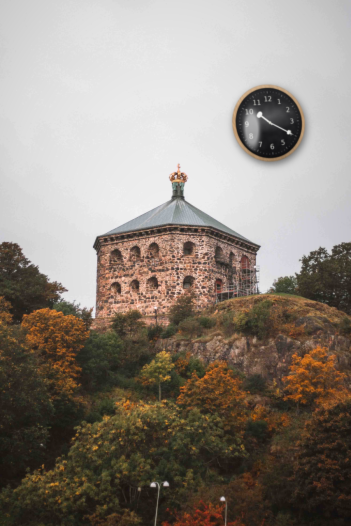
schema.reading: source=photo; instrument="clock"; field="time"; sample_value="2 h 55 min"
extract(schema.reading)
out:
10 h 20 min
